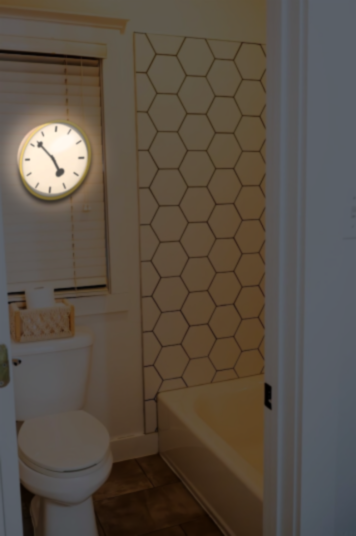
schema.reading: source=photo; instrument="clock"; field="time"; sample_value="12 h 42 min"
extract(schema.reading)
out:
4 h 52 min
